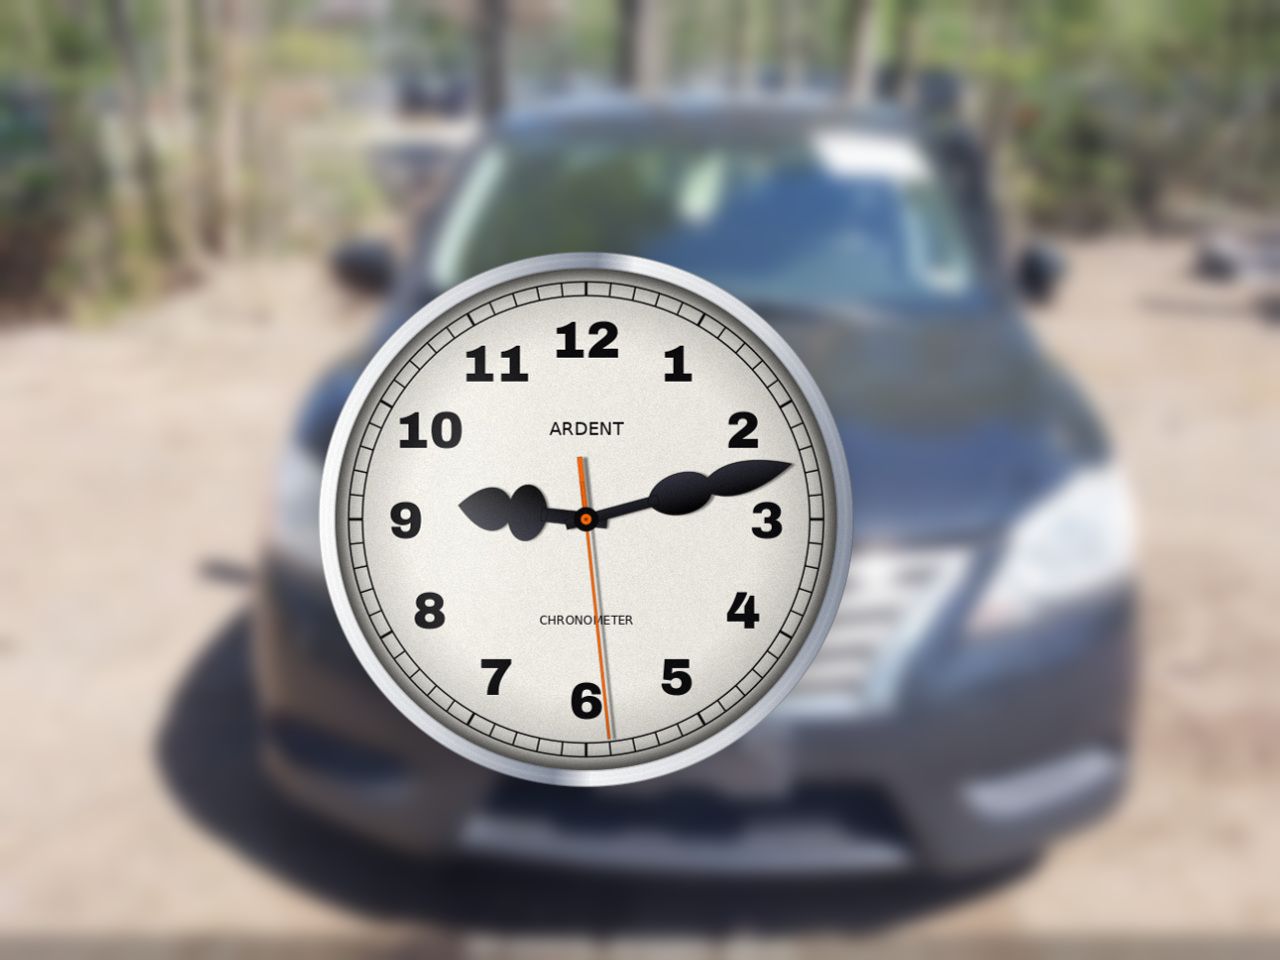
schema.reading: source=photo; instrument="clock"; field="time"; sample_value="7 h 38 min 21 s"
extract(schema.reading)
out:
9 h 12 min 29 s
